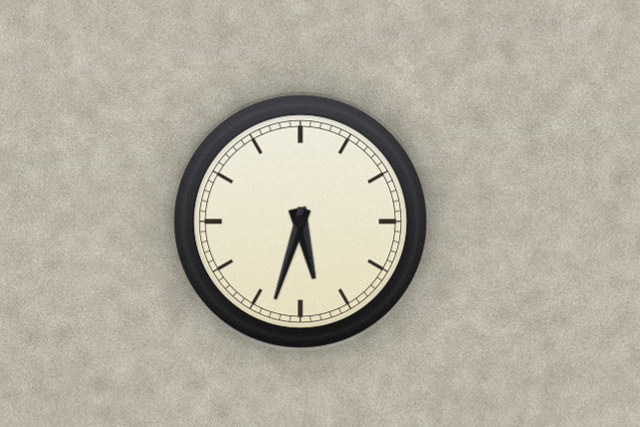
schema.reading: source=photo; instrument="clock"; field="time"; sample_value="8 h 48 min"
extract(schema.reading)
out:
5 h 33 min
